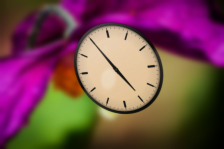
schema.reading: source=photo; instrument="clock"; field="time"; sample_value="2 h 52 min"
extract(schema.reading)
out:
4 h 55 min
